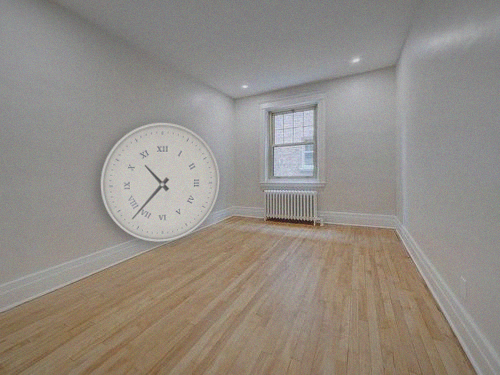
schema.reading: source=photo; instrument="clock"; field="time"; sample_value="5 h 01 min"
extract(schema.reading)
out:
10 h 37 min
